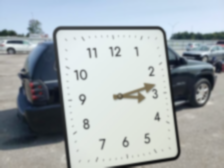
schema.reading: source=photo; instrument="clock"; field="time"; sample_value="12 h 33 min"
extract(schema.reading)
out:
3 h 13 min
